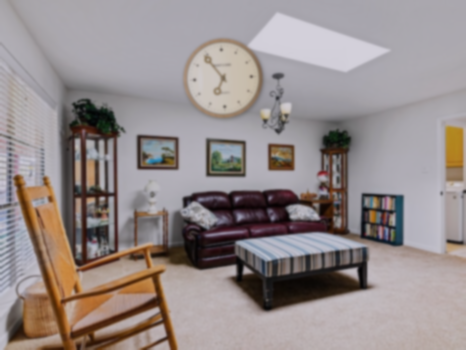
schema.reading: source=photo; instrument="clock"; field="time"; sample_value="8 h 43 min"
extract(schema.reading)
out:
6 h 54 min
